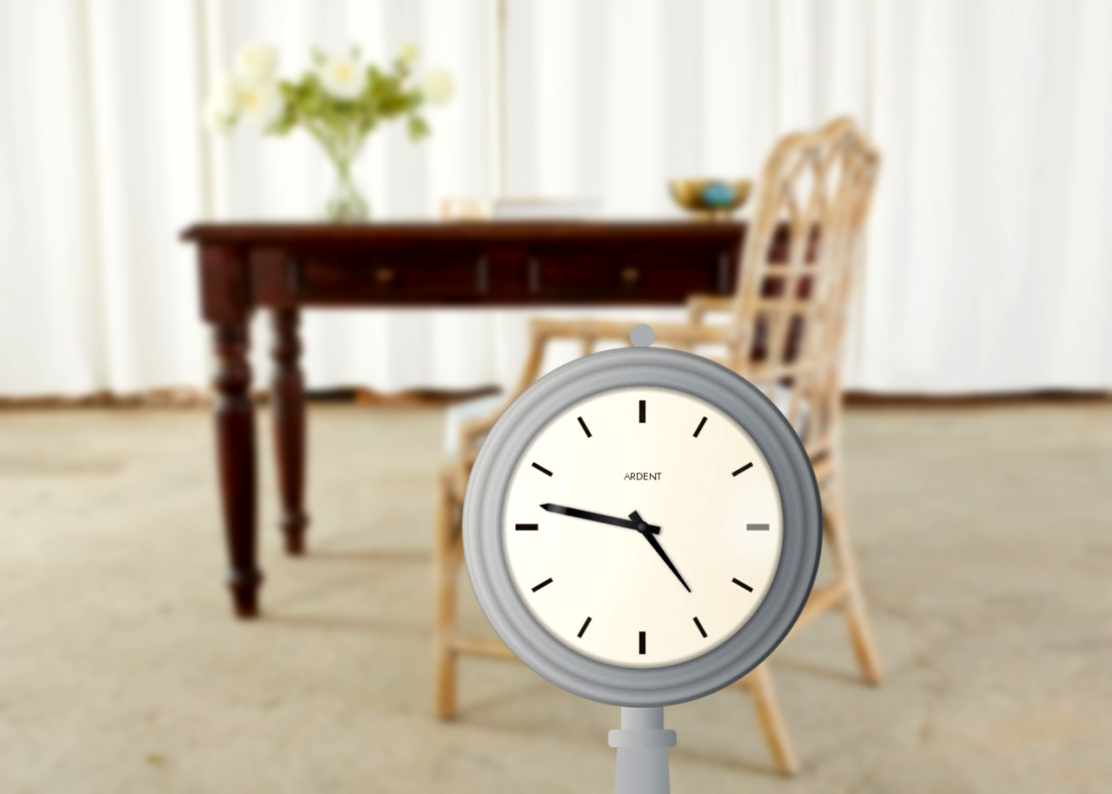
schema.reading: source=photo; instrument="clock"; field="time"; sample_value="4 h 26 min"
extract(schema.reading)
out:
4 h 47 min
